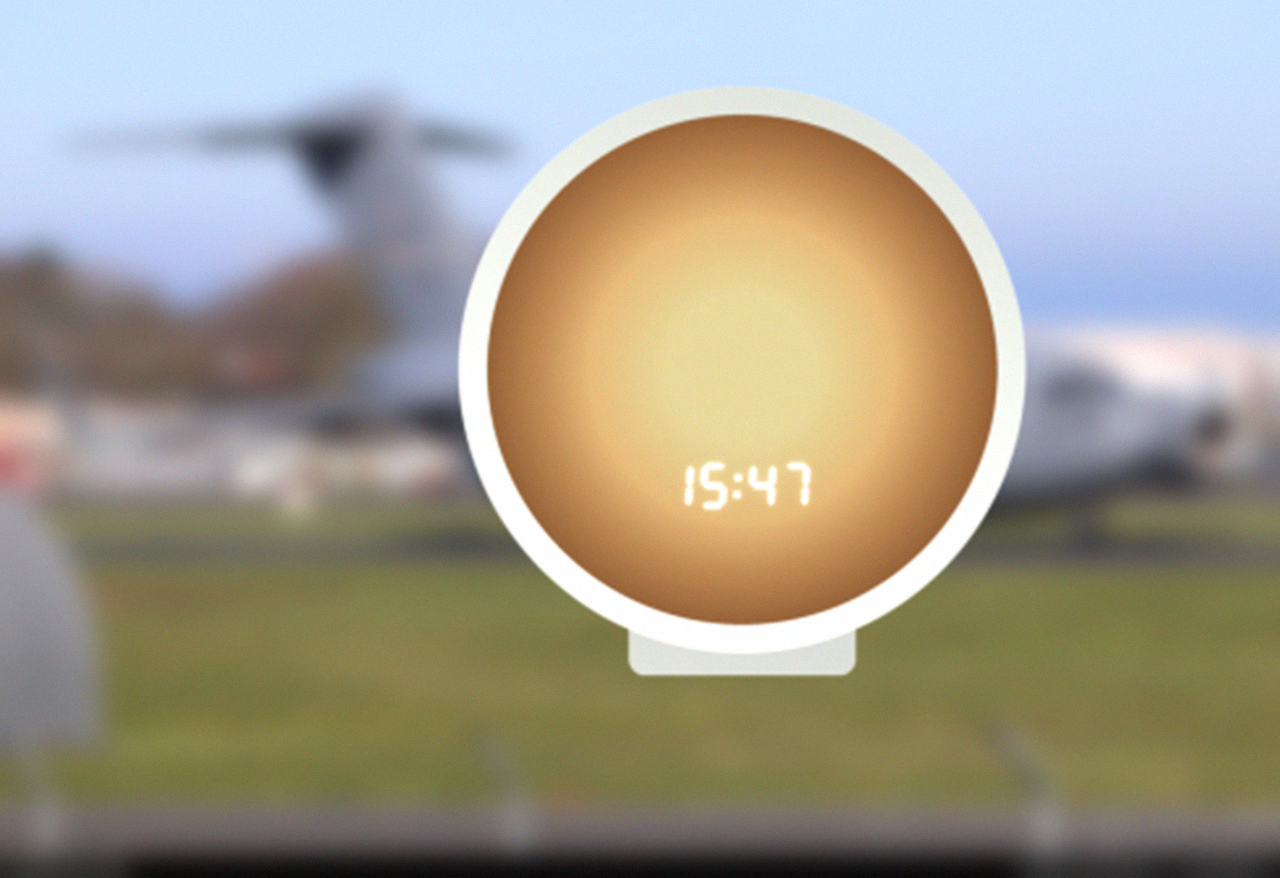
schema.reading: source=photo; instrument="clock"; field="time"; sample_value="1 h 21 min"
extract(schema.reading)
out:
15 h 47 min
